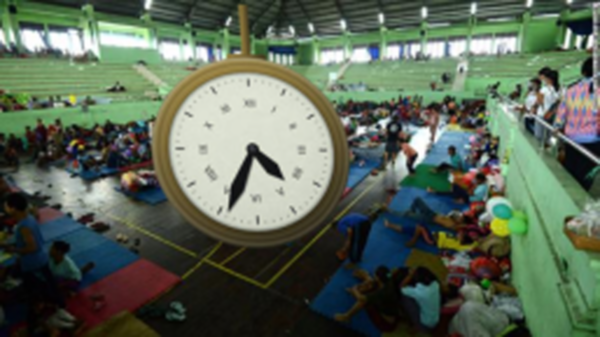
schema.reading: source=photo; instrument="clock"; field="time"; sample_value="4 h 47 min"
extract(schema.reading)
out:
4 h 34 min
